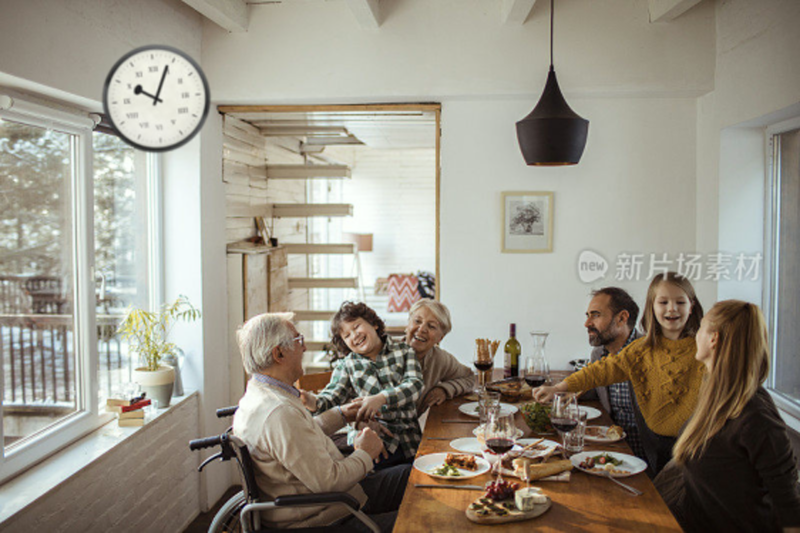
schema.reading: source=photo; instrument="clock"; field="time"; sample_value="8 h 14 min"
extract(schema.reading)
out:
10 h 04 min
